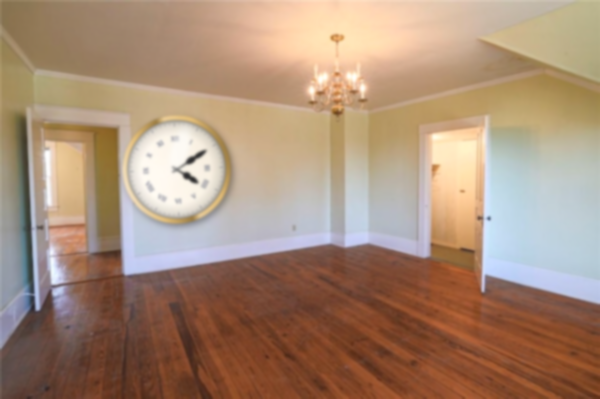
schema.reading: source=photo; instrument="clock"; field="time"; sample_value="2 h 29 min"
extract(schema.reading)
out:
4 h 10 min
